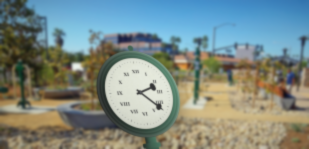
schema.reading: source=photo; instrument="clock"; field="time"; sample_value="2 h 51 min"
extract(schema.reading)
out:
2 h 22 min
